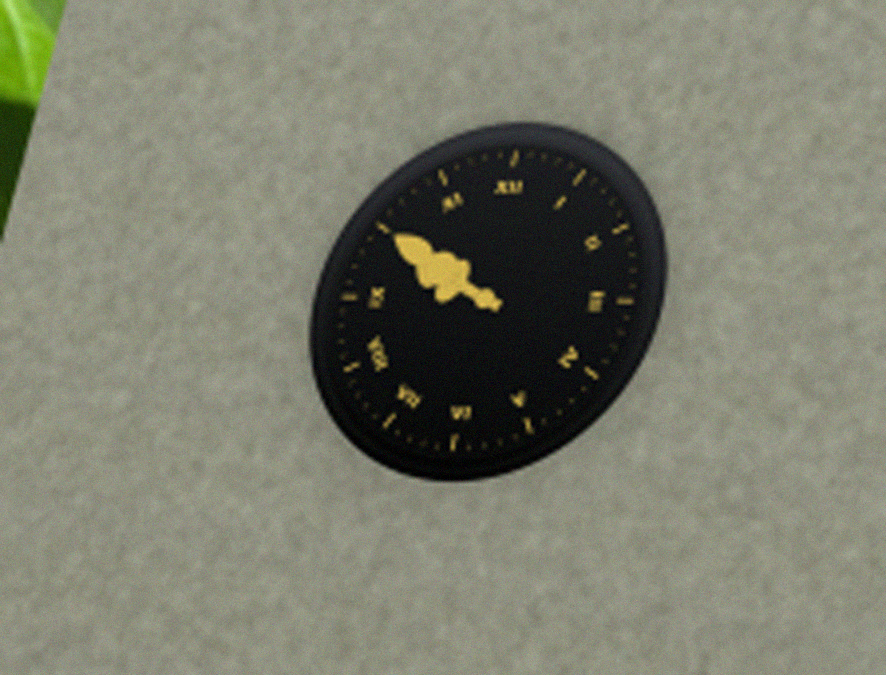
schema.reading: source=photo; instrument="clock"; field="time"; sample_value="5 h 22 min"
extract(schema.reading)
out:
9 h 50 min
